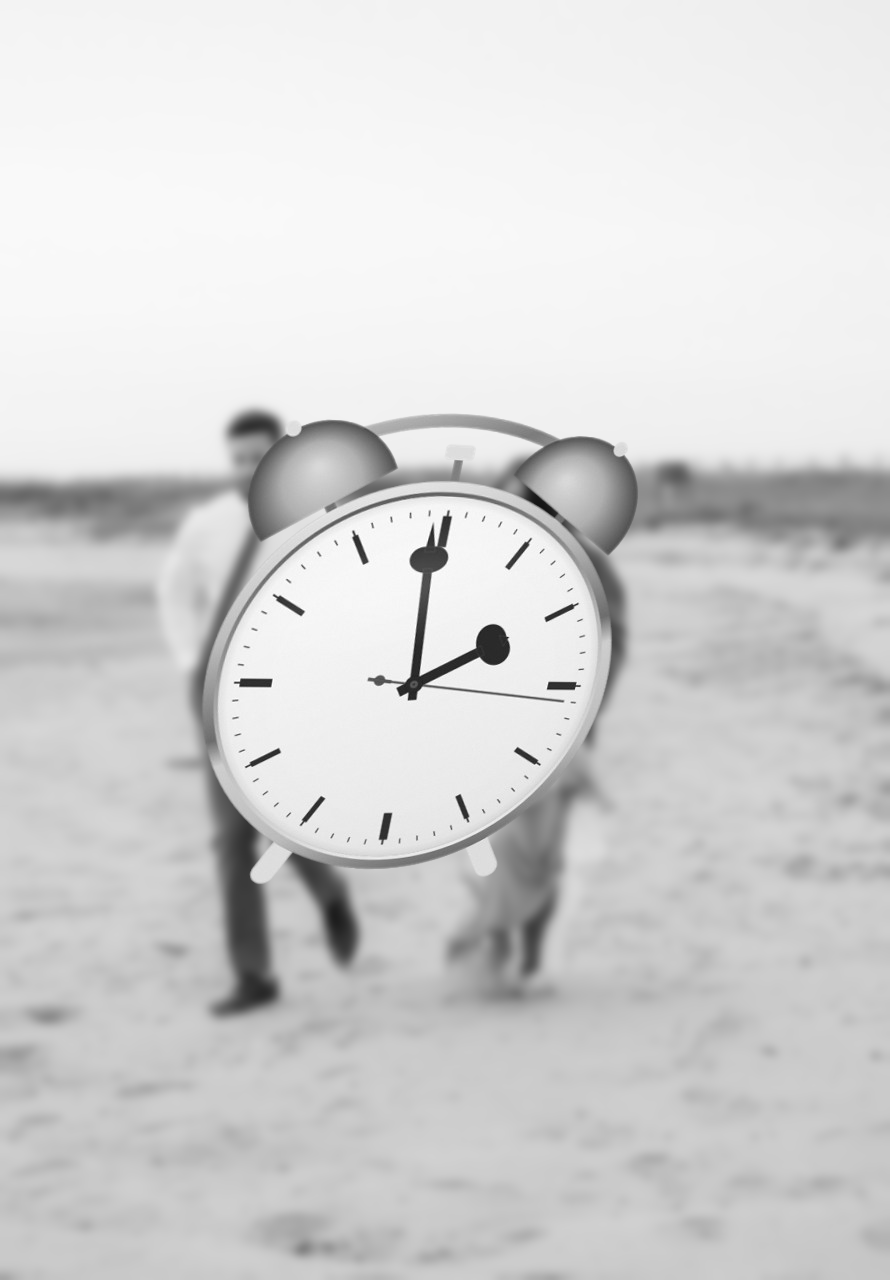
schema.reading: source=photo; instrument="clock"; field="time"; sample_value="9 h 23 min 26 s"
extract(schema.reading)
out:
1 h 59 min 16 s
